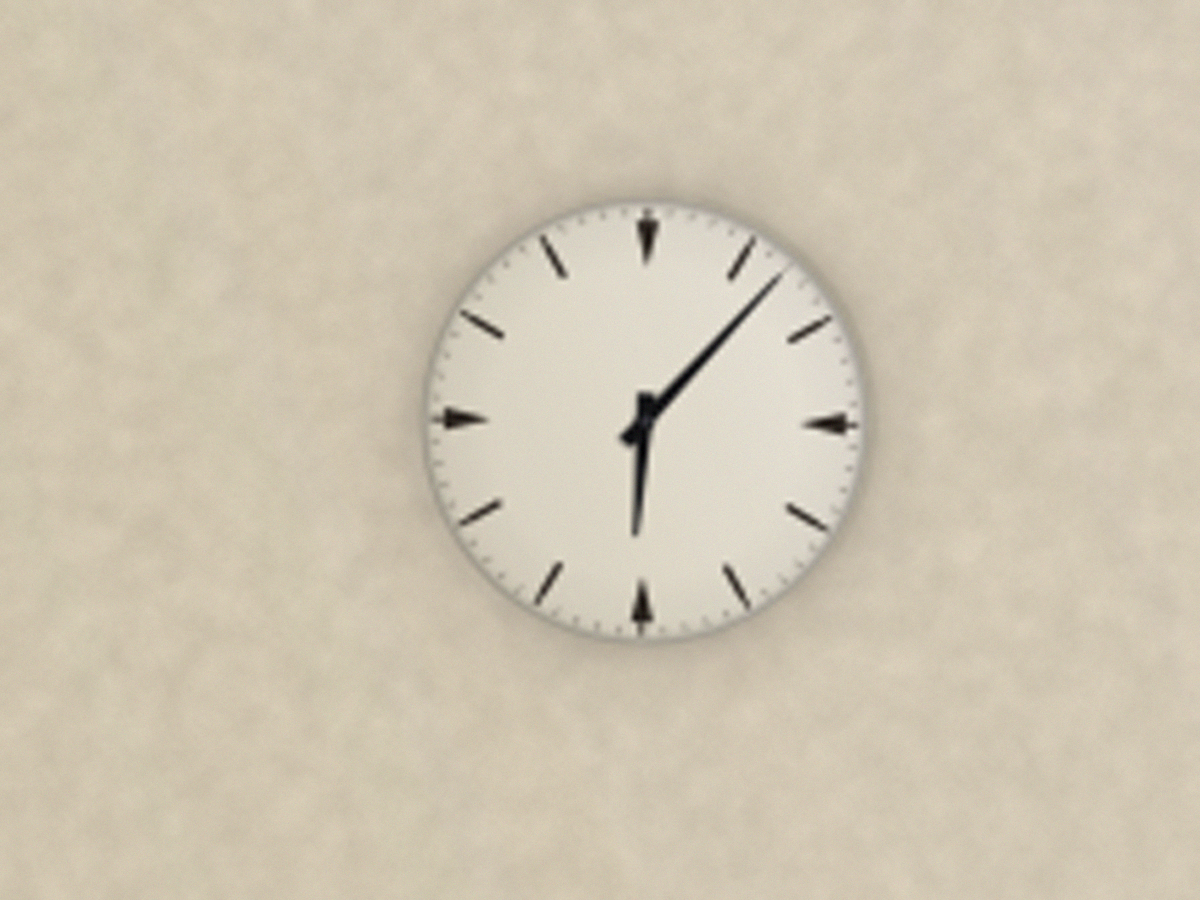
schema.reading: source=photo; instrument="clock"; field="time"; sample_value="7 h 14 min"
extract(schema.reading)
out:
6 h 07 min
